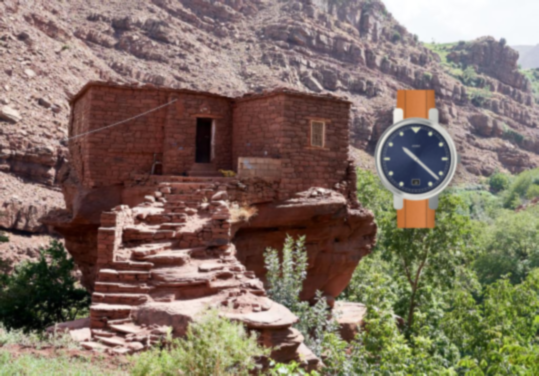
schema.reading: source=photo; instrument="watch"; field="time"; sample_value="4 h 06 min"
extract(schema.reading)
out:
10 h 22 min
